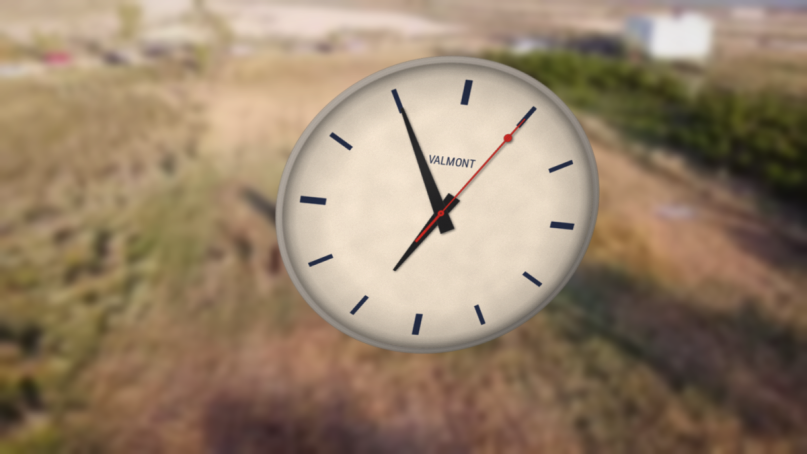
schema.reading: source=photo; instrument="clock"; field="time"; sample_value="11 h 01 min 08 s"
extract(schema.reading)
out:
6 h 55 min 05 s
